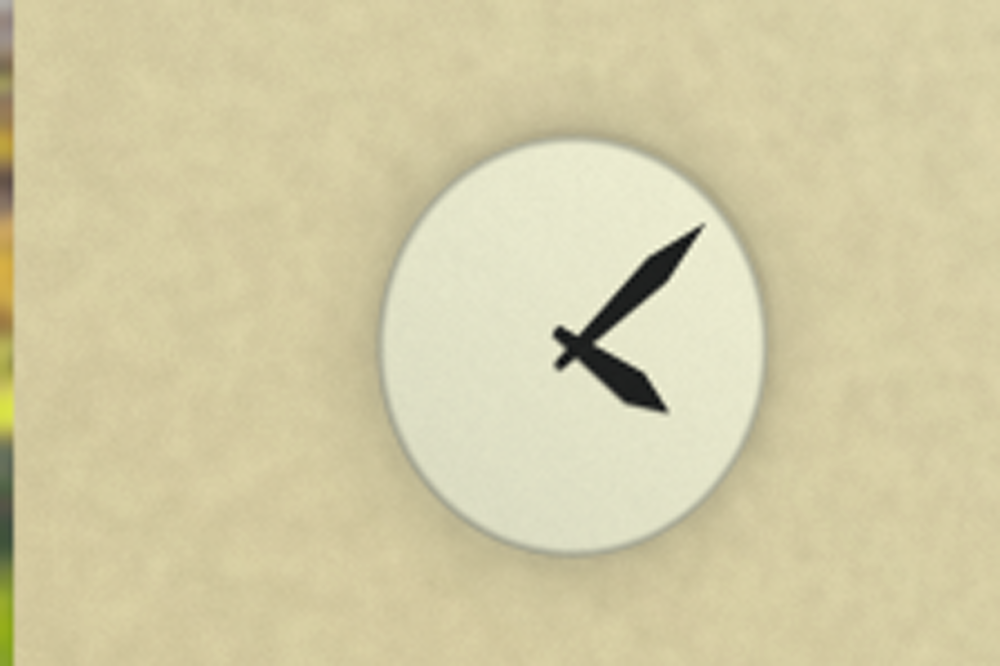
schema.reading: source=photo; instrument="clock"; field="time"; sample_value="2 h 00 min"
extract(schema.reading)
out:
4 h 08 min
